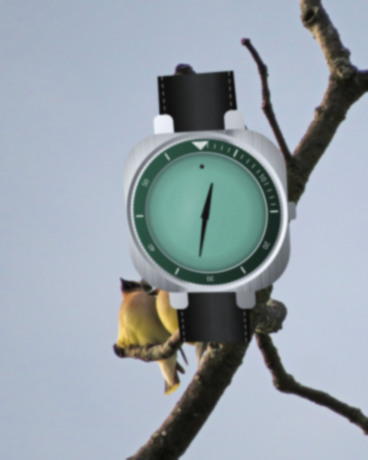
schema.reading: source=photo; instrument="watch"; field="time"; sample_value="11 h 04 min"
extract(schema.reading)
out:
12 h 32 min
